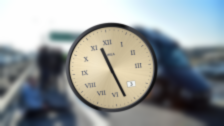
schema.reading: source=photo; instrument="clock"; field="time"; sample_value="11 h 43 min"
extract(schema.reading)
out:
11 h 27 min
